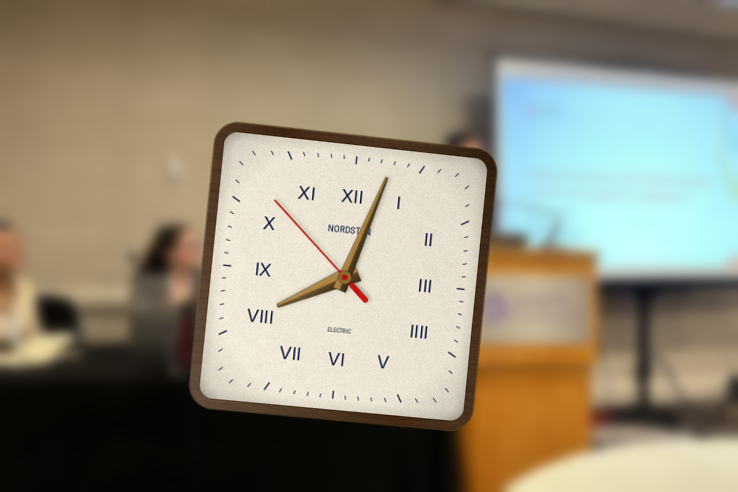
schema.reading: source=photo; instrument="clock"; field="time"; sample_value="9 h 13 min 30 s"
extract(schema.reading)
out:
8 h 02 min 52 s
